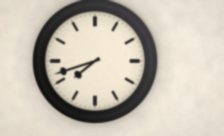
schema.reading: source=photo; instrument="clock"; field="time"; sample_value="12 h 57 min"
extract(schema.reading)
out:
7 h 42 min
